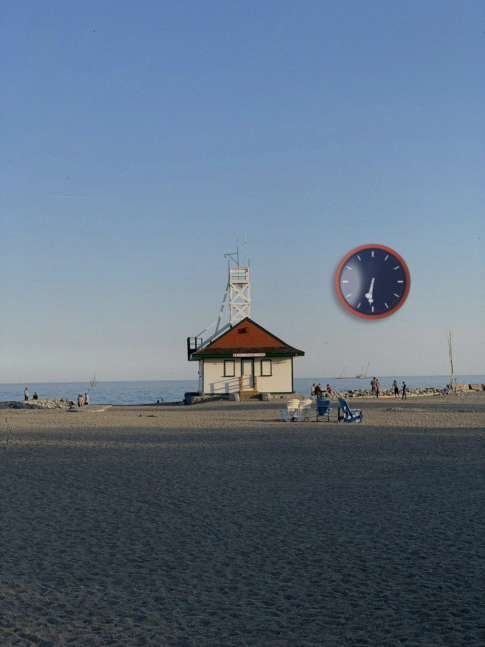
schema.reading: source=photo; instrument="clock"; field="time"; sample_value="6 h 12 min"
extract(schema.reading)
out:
6 h 31 min
